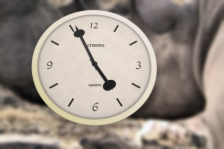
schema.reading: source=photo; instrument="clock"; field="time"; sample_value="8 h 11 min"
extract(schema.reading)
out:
4 h 56 min
